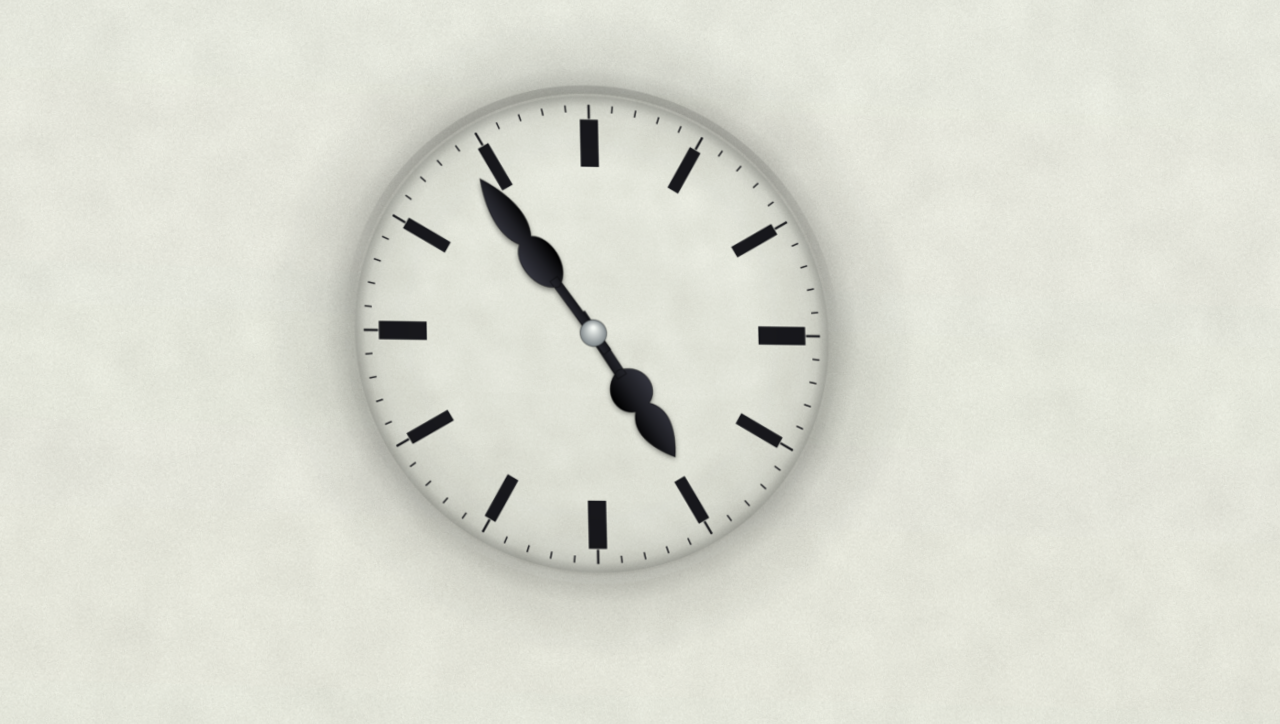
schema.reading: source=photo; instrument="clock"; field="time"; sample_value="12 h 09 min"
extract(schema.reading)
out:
4 h 54 min
